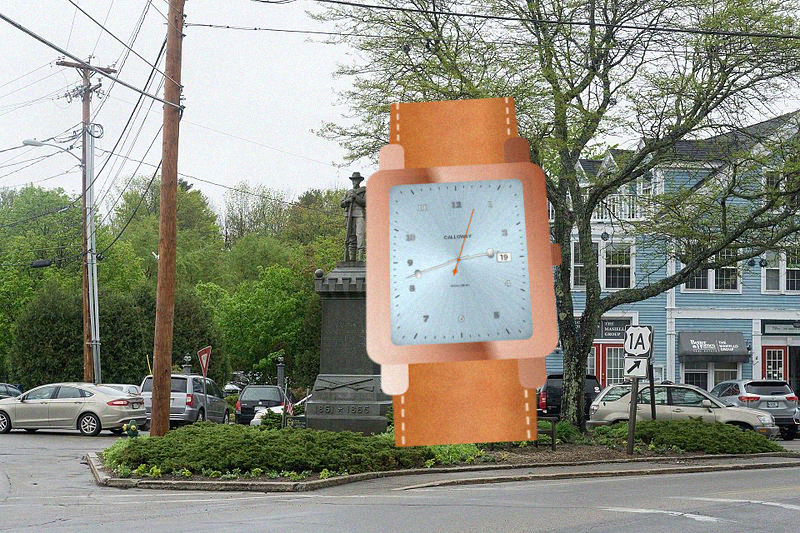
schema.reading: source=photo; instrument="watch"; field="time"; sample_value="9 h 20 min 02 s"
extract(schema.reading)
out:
2 h 42 min 03 s
